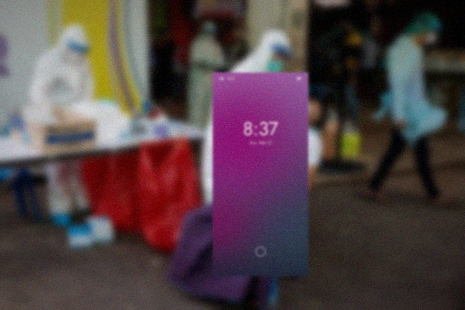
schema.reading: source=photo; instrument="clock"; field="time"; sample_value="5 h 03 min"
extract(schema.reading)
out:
8 h 37 min
